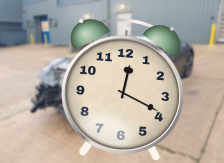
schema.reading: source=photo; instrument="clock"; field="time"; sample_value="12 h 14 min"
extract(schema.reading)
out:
12 h 19 min
